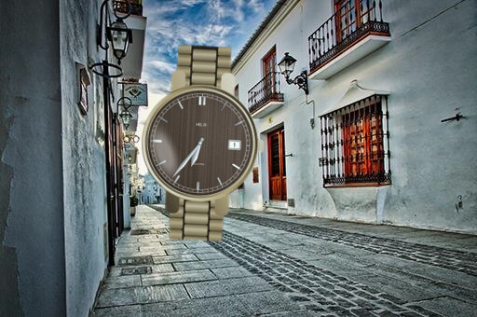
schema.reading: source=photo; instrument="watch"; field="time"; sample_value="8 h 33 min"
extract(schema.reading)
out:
6 h 36 min
